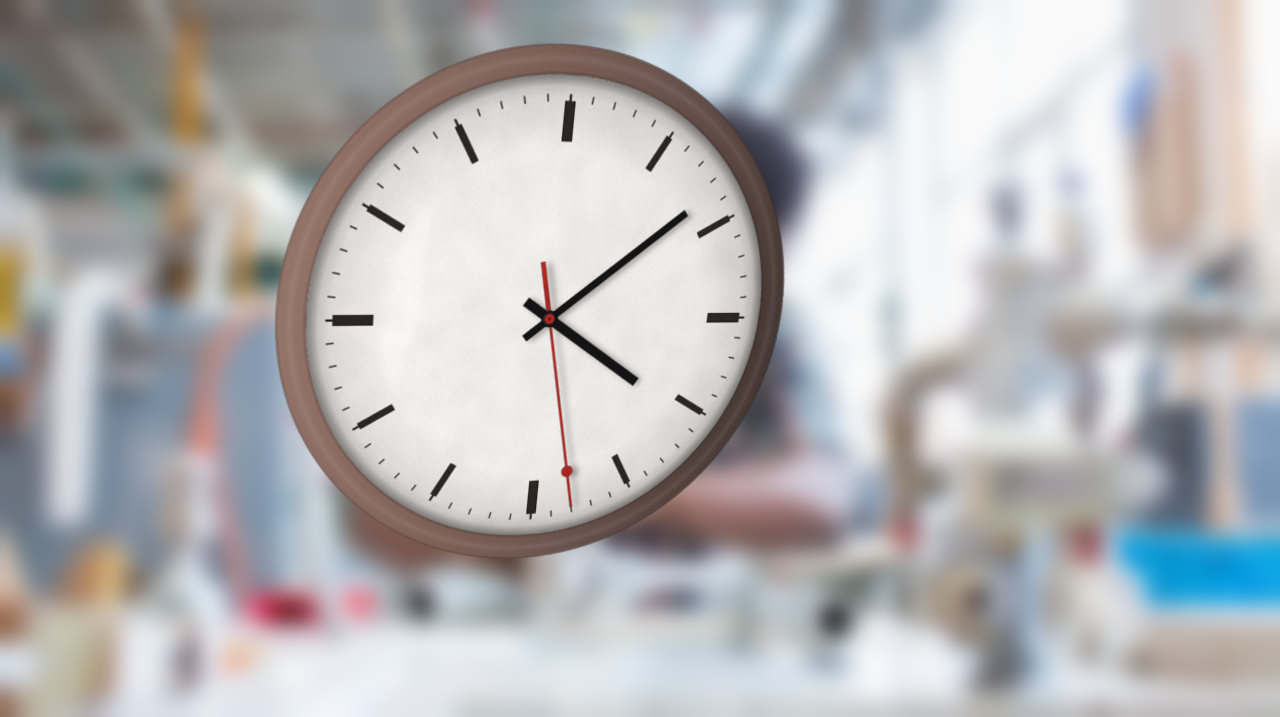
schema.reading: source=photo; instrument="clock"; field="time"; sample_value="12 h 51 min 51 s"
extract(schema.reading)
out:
4 h 08 min 28 s
